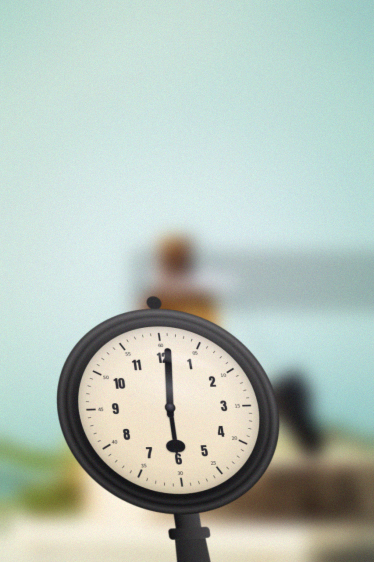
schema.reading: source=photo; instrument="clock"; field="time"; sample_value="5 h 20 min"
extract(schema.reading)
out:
6 h 01 min
